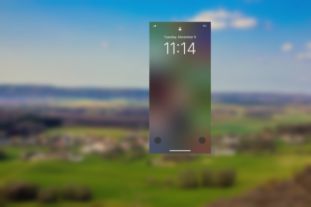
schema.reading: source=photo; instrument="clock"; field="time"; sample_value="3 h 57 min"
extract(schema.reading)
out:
11 h 14 min
